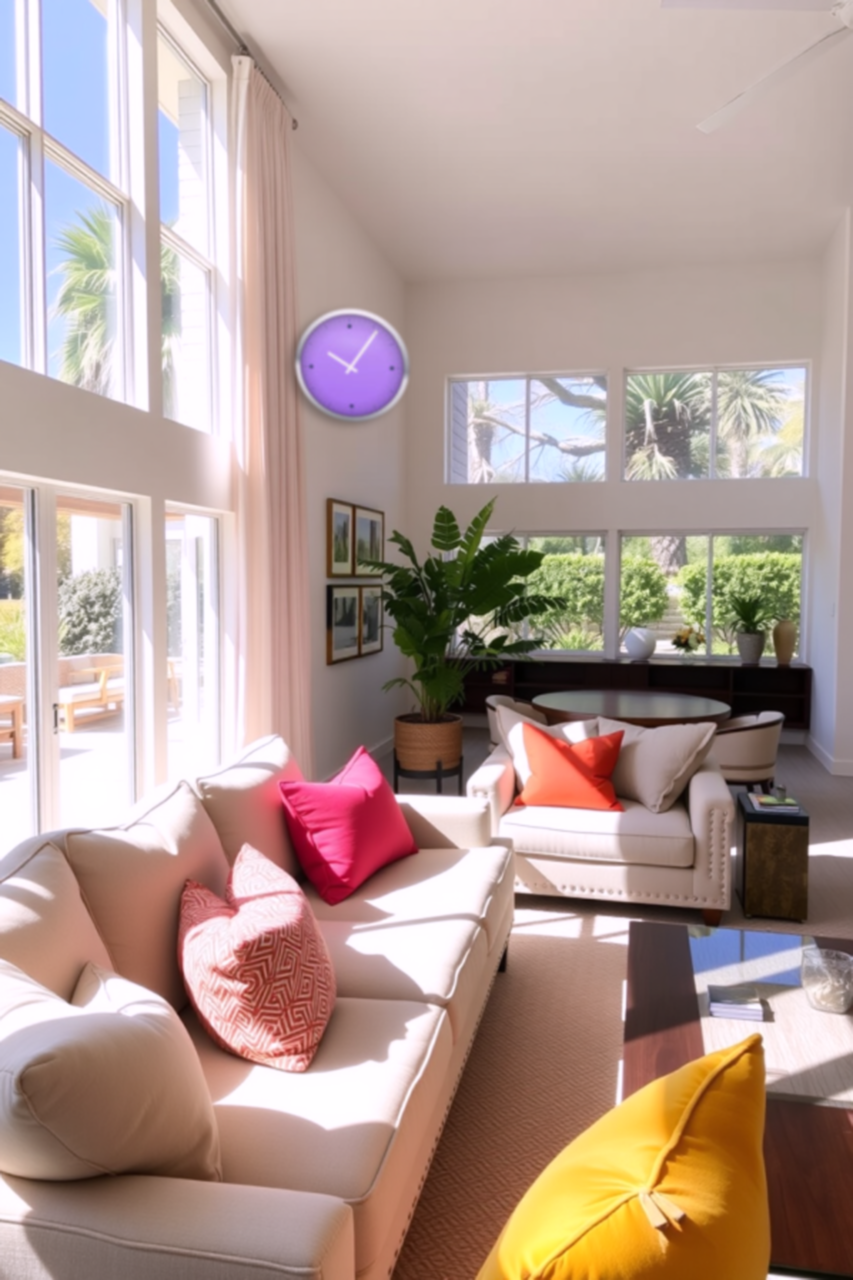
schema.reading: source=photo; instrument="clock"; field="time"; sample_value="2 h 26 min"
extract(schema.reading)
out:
10 h 06 min
